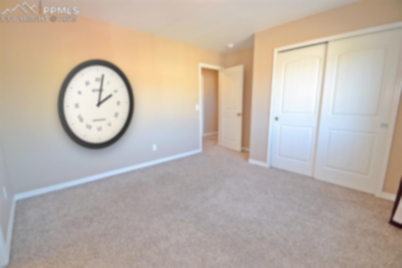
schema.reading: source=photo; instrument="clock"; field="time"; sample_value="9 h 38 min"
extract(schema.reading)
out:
2 h 02 min
